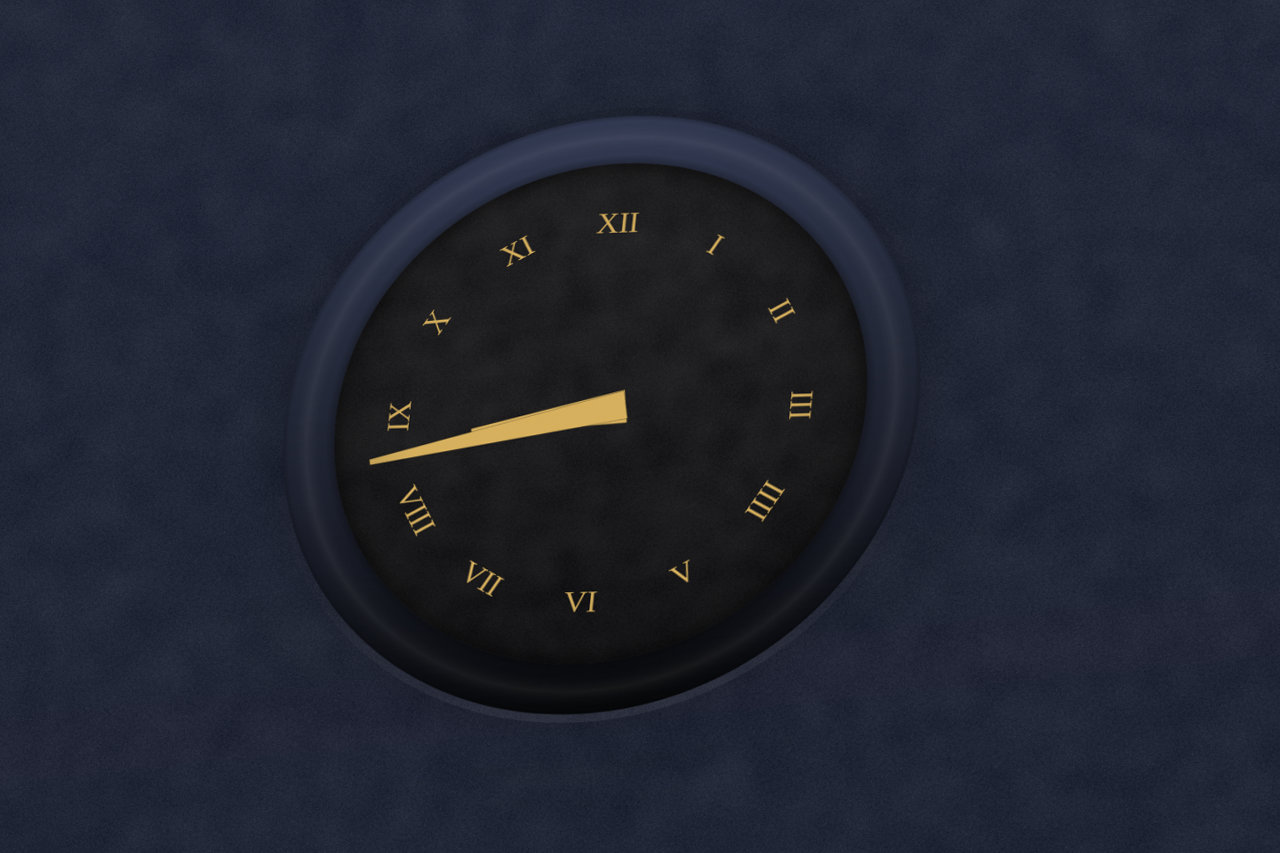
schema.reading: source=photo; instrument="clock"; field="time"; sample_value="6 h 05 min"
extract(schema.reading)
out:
8 h 43 min
